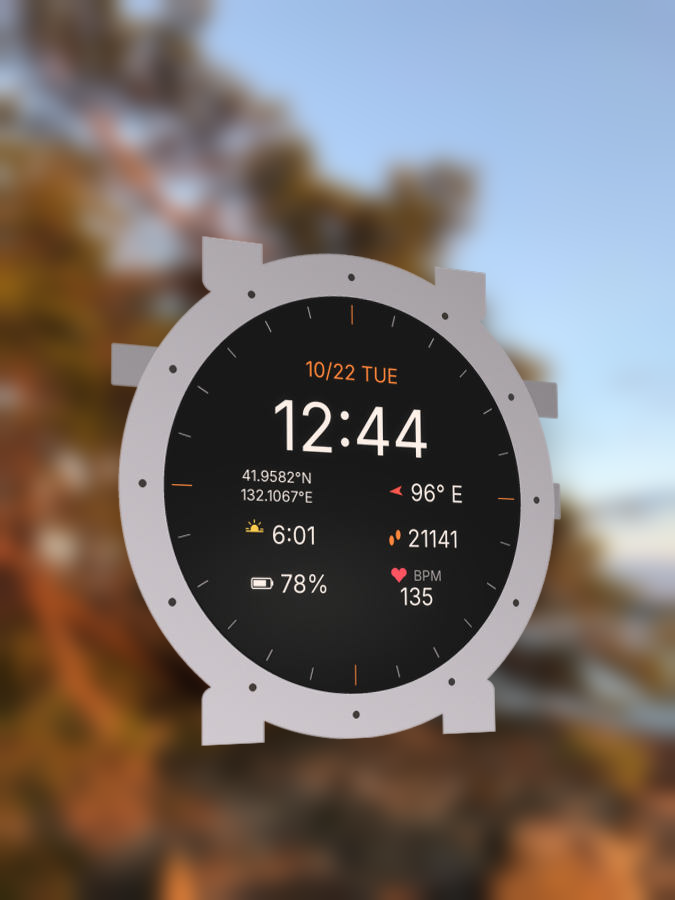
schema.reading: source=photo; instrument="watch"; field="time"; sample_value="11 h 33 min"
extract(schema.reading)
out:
12 h 44 min
